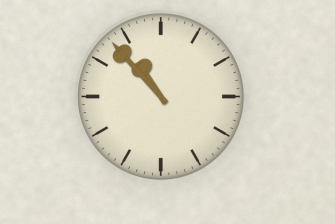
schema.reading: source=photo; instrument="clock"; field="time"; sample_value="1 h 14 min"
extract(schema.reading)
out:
10 h 53 min
